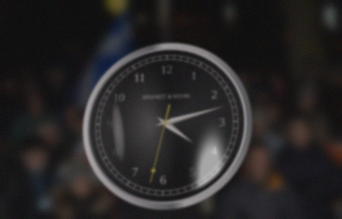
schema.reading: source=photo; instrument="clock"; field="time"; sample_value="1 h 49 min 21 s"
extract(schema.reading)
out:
4 h 12 min 32 s
